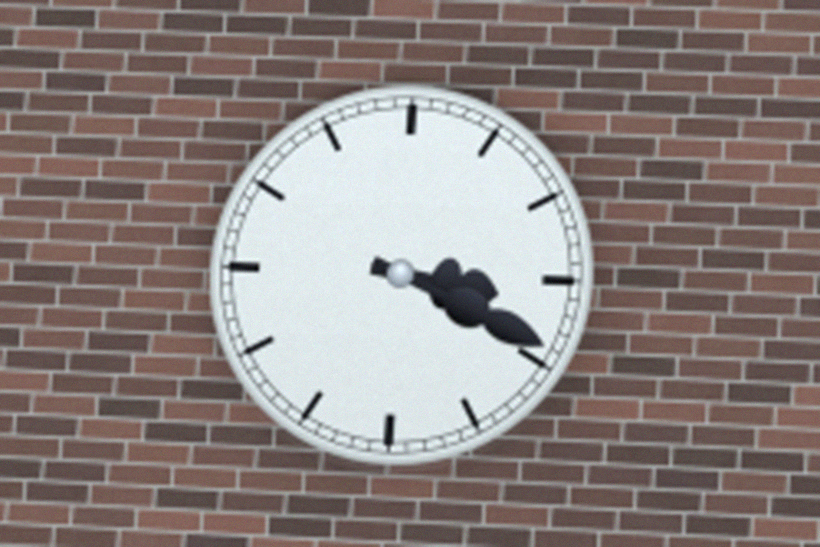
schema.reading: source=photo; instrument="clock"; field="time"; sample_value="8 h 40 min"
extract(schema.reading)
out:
3 h 19 min
